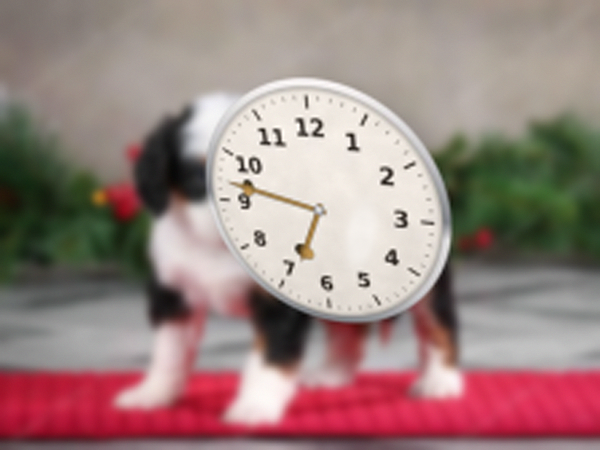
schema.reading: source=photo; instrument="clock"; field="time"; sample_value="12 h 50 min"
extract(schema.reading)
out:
6 h 47 min
